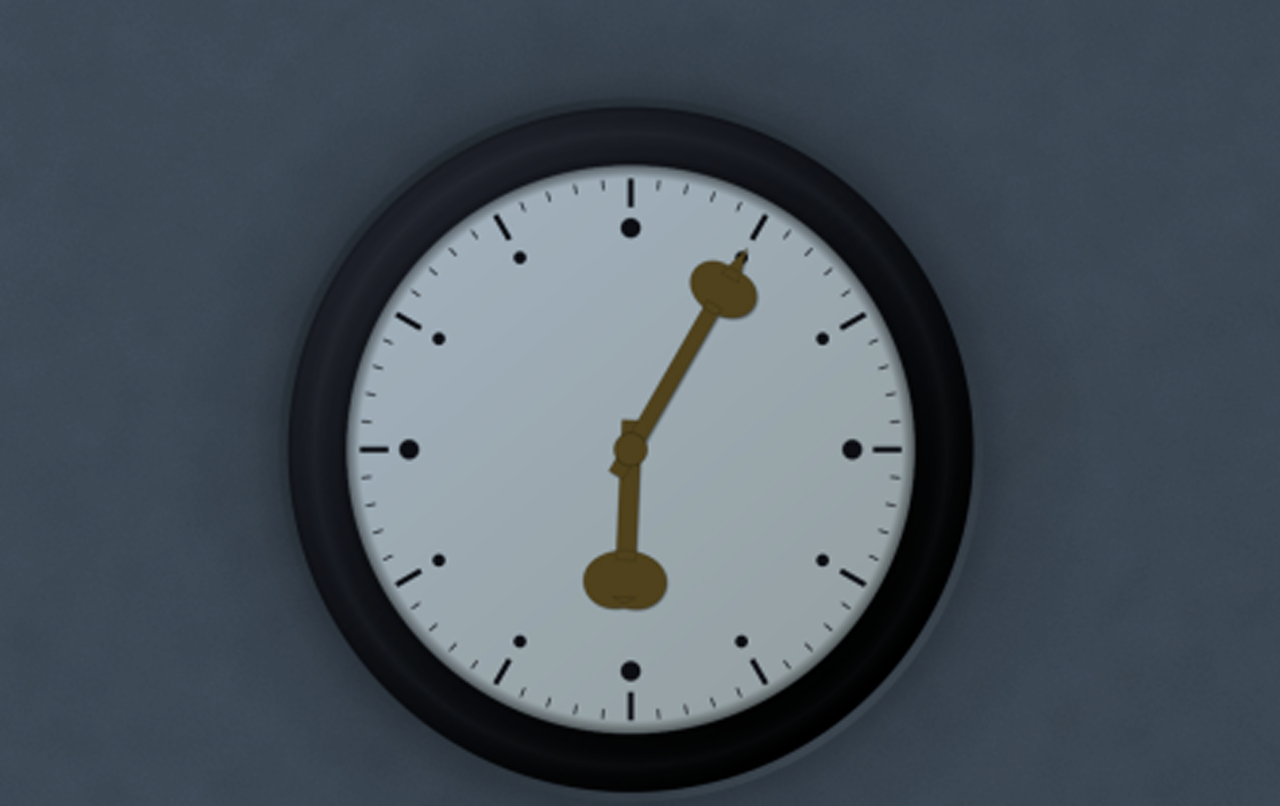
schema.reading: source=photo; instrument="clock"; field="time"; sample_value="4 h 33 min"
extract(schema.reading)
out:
6 h 05 min
